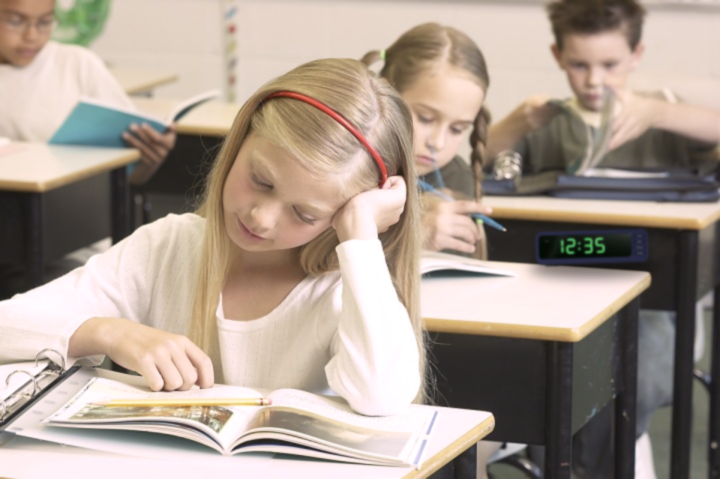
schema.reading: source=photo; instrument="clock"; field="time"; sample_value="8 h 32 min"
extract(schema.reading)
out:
12 h 35 min
